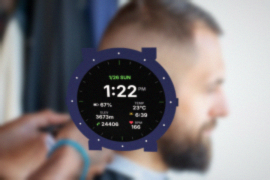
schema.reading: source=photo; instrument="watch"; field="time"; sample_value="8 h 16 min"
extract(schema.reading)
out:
1 h 22 min
